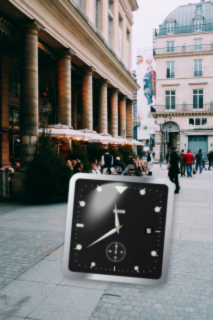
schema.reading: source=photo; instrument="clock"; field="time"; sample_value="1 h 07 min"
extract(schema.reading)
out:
11 h 39 min
